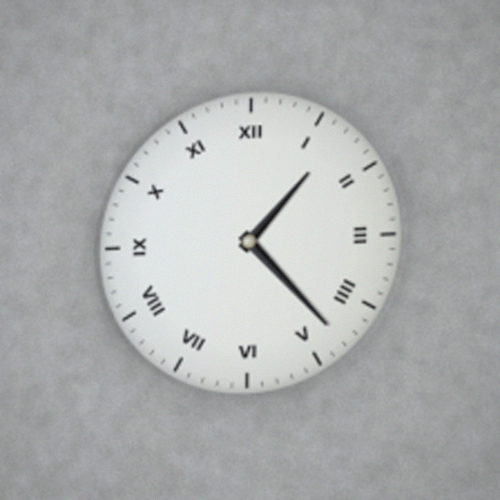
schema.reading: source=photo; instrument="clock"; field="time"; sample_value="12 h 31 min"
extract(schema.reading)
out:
1 h 23 min
